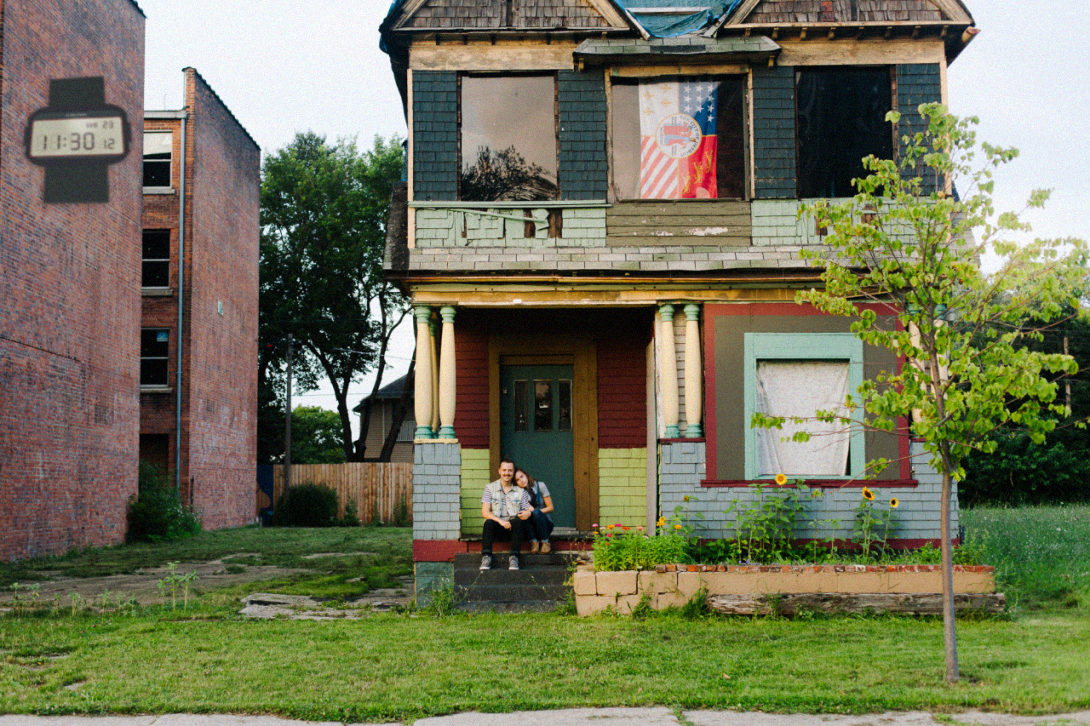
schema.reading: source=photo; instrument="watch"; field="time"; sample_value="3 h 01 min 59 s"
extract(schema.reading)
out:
11 h 30 min 12 s
